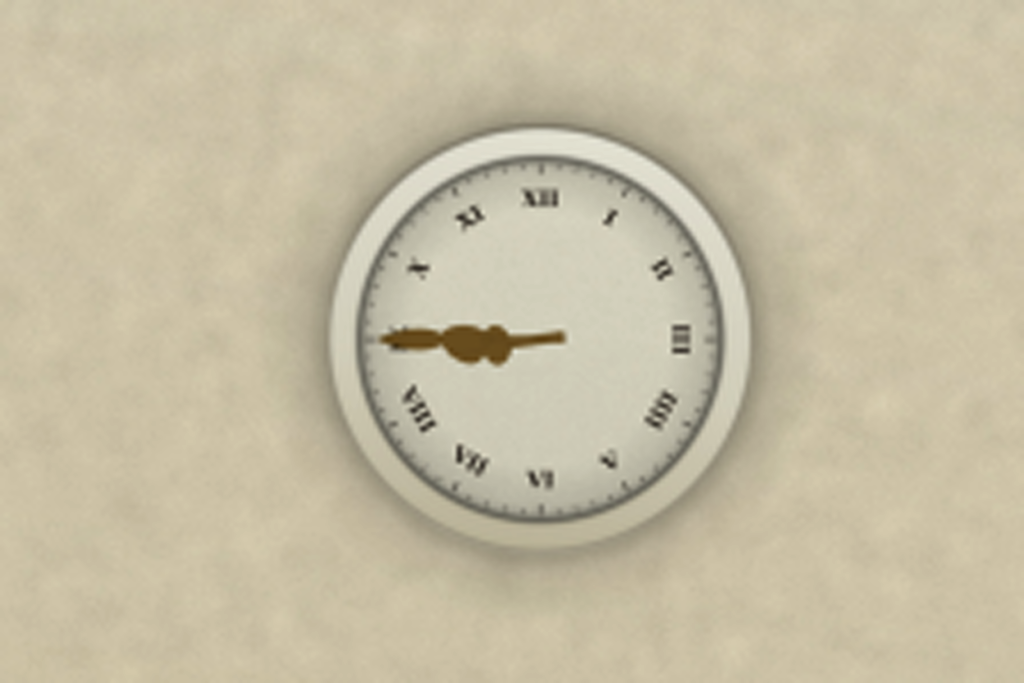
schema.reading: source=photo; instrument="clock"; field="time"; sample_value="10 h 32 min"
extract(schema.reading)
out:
8 h 45 min
